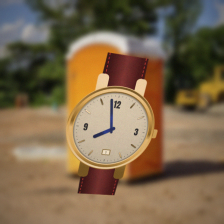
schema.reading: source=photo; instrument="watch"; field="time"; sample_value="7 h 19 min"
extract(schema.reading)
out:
7 h 58 min
